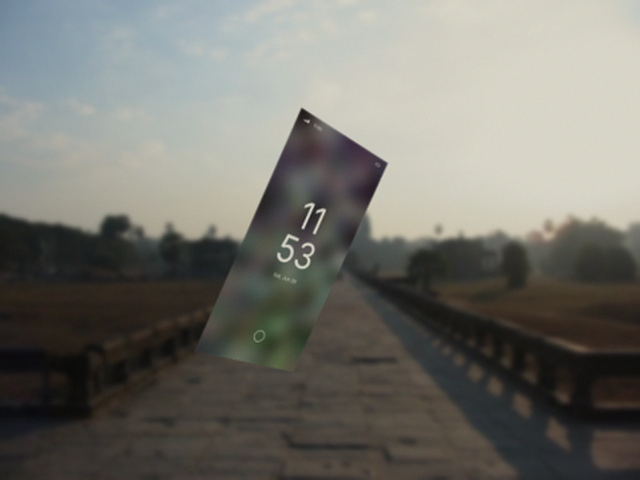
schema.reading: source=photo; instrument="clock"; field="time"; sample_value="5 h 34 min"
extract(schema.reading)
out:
11 h 53 min
